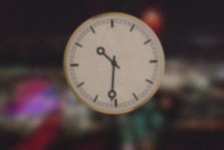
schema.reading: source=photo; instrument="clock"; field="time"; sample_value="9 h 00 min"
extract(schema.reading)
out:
10 h 31 min
